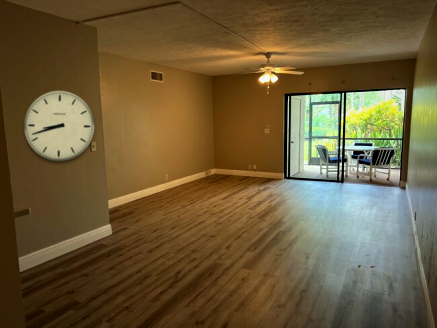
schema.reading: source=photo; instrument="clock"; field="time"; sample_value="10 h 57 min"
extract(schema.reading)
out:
8 h 42 min
